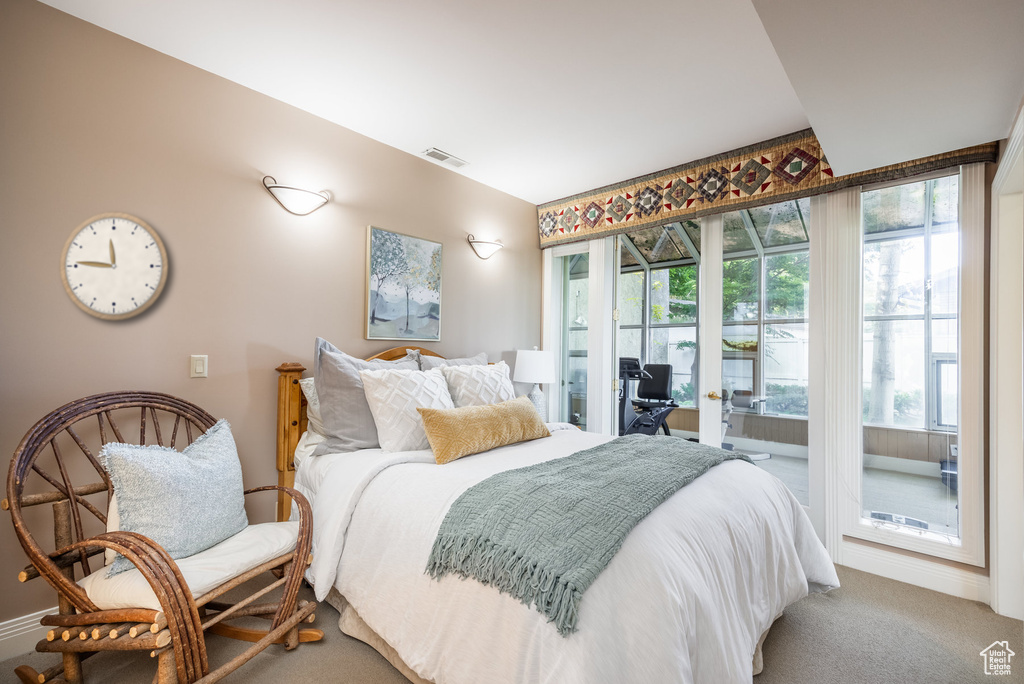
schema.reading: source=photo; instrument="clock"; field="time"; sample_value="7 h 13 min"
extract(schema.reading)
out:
11 h 46 min
